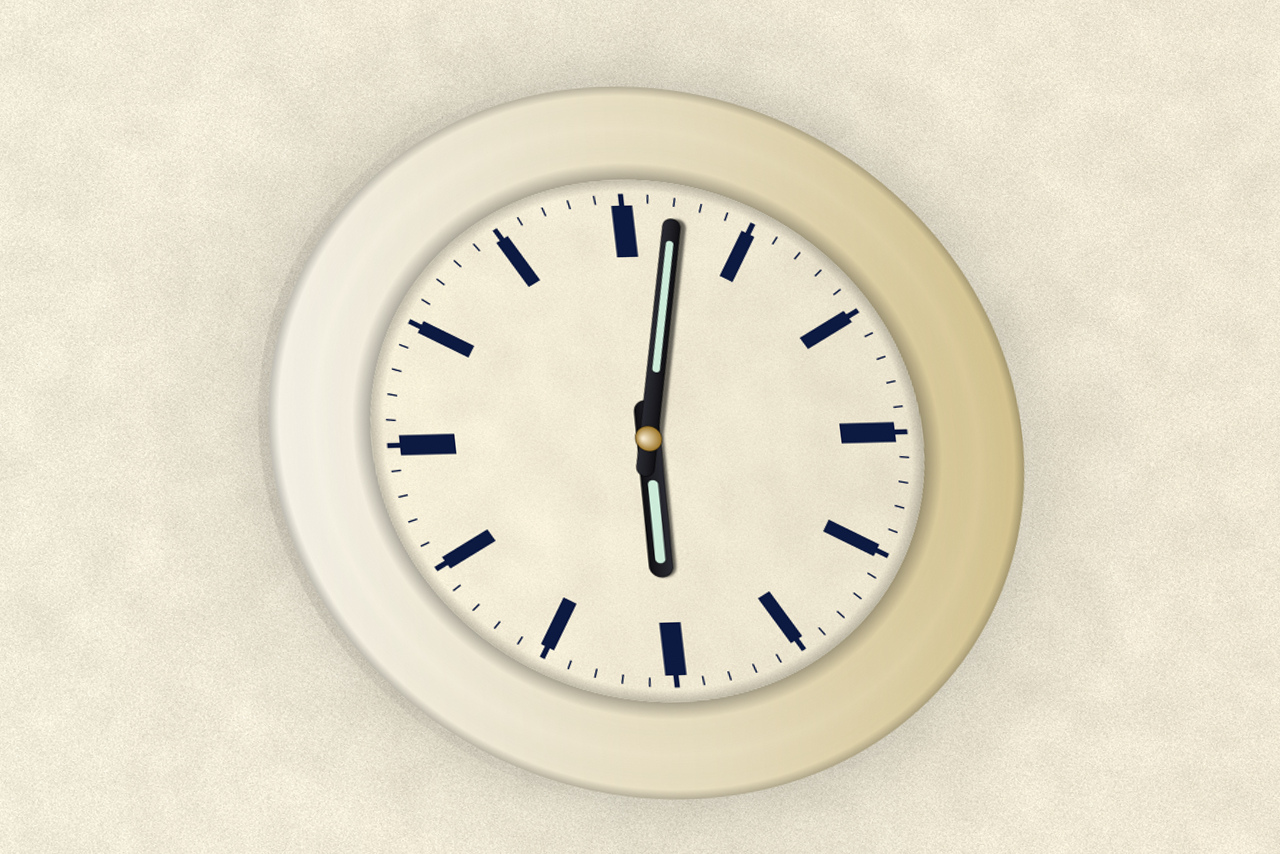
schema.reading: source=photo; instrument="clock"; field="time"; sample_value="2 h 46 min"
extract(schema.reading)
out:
6 h 02 min
